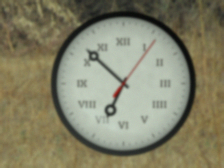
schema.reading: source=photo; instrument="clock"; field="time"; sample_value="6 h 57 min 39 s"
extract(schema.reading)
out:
6 h 52 min 06 s
